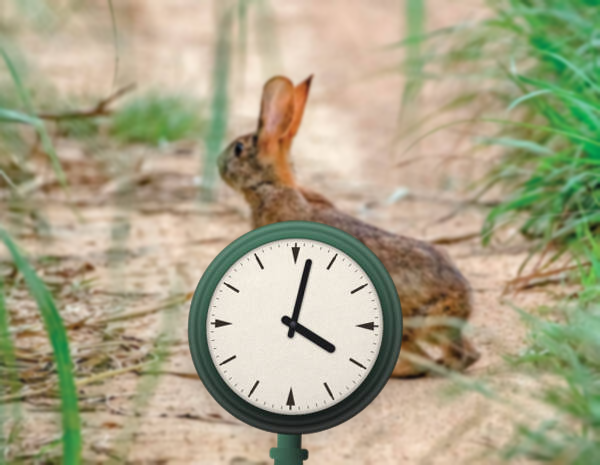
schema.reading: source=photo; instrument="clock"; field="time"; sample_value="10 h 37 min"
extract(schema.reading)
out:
4 h 02 min
